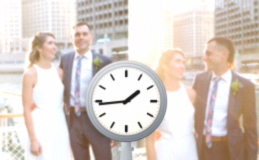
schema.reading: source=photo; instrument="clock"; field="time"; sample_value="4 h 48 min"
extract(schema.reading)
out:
1 h 44 min
